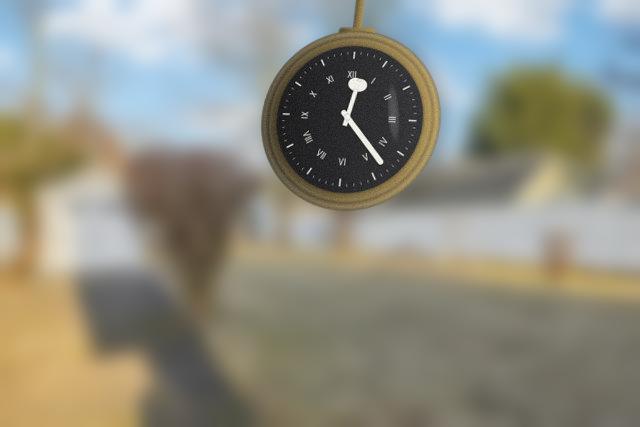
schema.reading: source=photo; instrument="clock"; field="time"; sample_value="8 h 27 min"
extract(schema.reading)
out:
12 h 23 min
